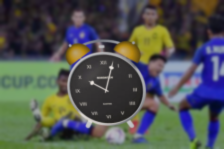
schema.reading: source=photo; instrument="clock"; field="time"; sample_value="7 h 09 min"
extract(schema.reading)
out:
10 h 03 min
